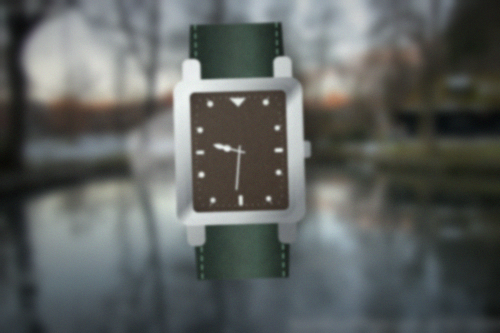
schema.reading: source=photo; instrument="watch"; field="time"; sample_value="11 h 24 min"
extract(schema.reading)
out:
9 h 31 min
